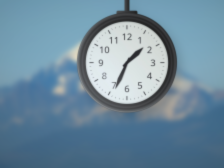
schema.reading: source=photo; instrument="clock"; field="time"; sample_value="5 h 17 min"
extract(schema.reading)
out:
1 h 34 min
